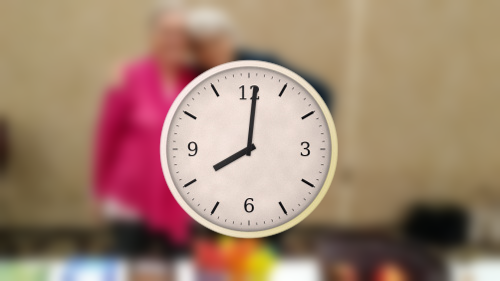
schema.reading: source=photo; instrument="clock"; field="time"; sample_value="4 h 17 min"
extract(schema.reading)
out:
8 h 01 min
